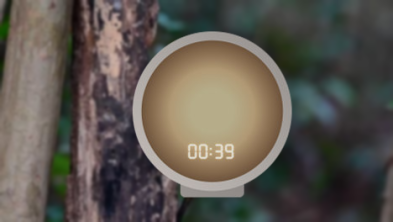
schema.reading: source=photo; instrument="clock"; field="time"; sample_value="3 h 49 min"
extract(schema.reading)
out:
0 h 39 min
